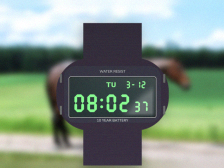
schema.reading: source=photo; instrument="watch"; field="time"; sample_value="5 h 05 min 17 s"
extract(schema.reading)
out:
8 h 02 min 37 s
